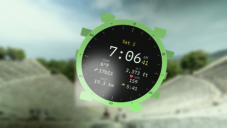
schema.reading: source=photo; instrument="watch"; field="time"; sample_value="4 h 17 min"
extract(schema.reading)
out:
7 h 06 min
